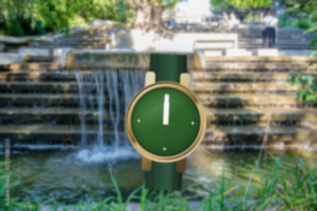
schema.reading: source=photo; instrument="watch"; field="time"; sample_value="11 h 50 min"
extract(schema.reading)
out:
12 h 00 min
